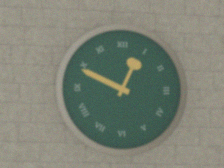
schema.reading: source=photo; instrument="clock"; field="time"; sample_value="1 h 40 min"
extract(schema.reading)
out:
12 h 49 min
